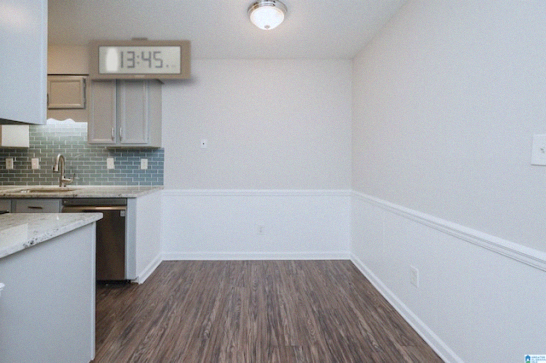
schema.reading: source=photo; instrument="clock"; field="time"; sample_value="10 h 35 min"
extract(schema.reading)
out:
13 h 45 min
